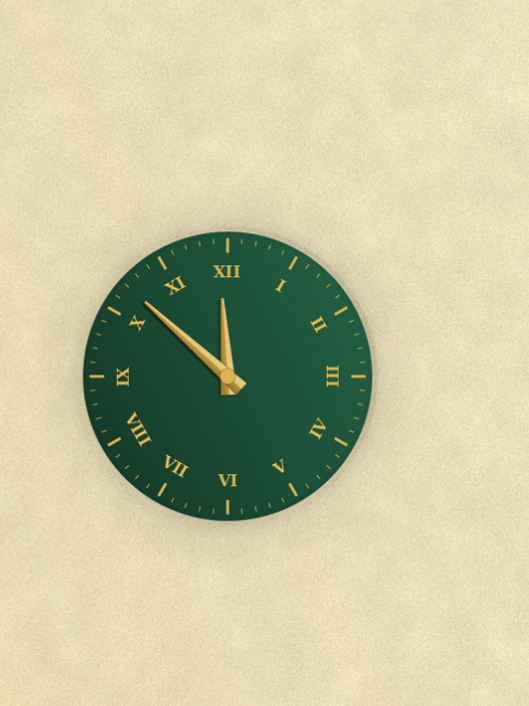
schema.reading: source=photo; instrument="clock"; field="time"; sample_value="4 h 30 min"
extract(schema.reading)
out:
11 h 52 min
